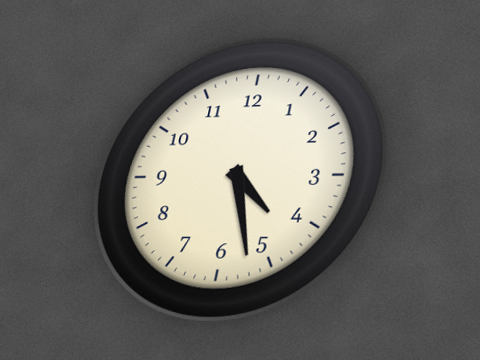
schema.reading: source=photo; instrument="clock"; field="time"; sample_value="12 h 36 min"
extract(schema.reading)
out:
4 h 27 min
